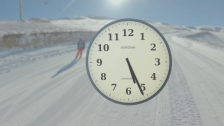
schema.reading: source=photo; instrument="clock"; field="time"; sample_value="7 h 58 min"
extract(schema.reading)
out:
5 h 26 min
